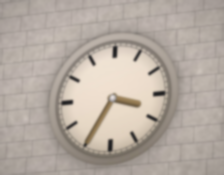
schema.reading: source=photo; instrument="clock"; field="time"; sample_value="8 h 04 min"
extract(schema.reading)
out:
3 h 35 min
